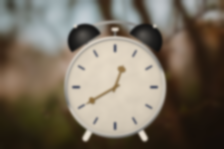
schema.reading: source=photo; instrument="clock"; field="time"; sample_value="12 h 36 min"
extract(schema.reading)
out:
12 h 40 min
